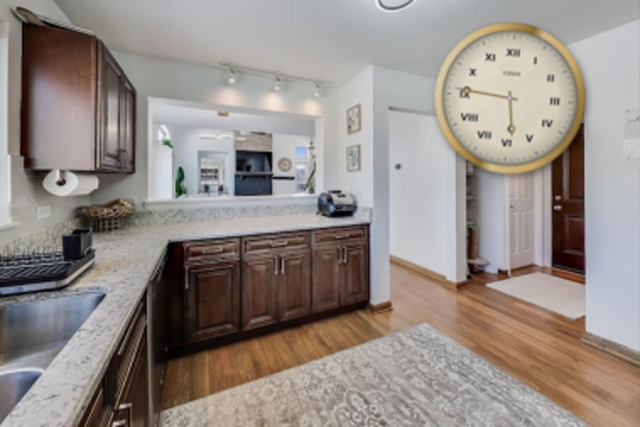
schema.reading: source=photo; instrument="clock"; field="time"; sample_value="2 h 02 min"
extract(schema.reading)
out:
5 h 46 min
